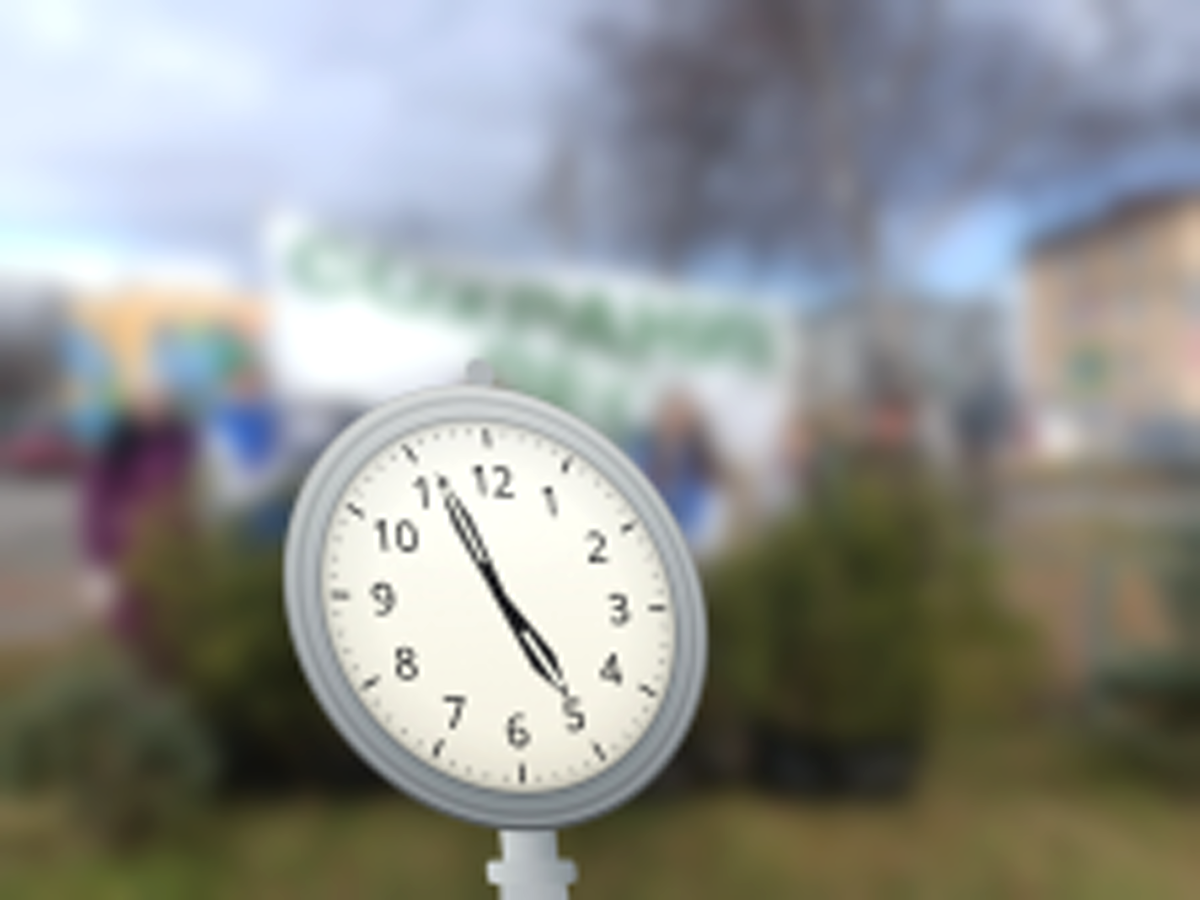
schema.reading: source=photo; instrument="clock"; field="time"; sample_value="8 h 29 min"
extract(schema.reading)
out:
4 h 56 min
